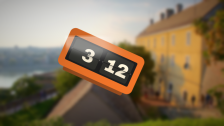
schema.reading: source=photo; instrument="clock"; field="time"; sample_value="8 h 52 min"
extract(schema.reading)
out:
3 h 12 min
